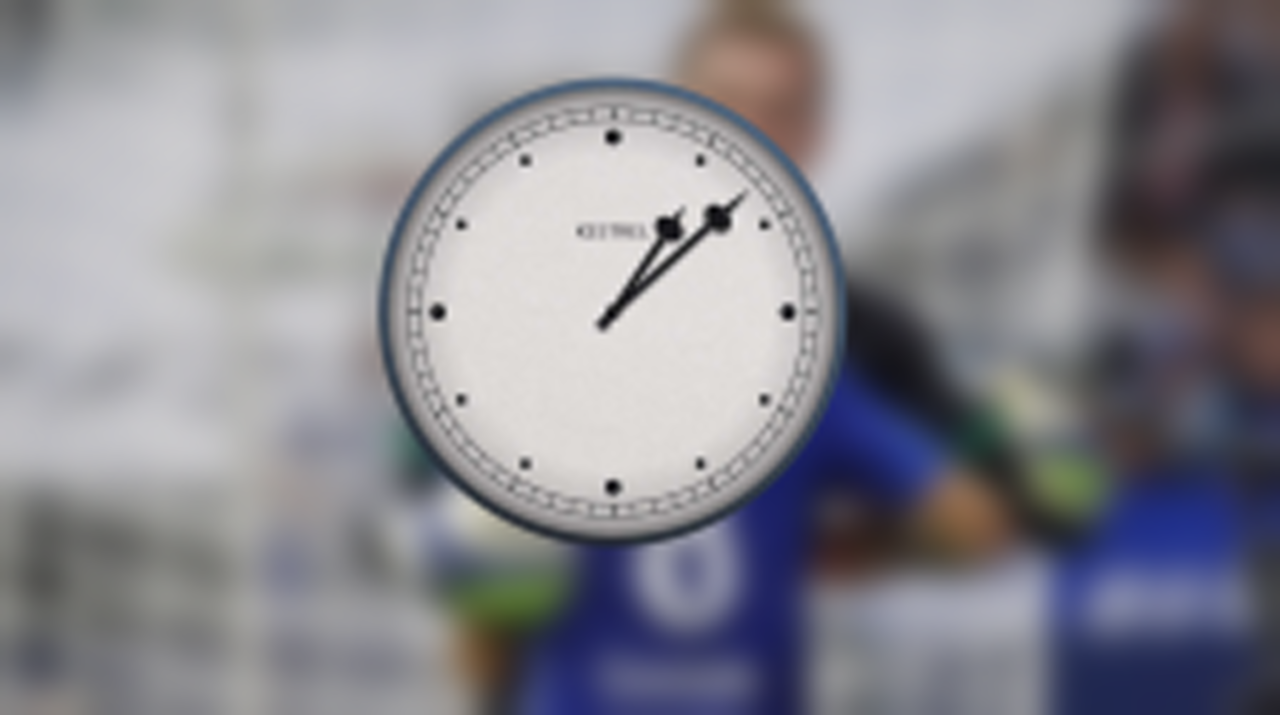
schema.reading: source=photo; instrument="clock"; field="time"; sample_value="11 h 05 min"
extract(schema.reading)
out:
1 h 08 min
